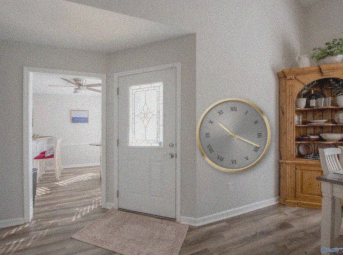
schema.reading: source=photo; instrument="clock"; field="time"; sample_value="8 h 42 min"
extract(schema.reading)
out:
10 h 19 min
